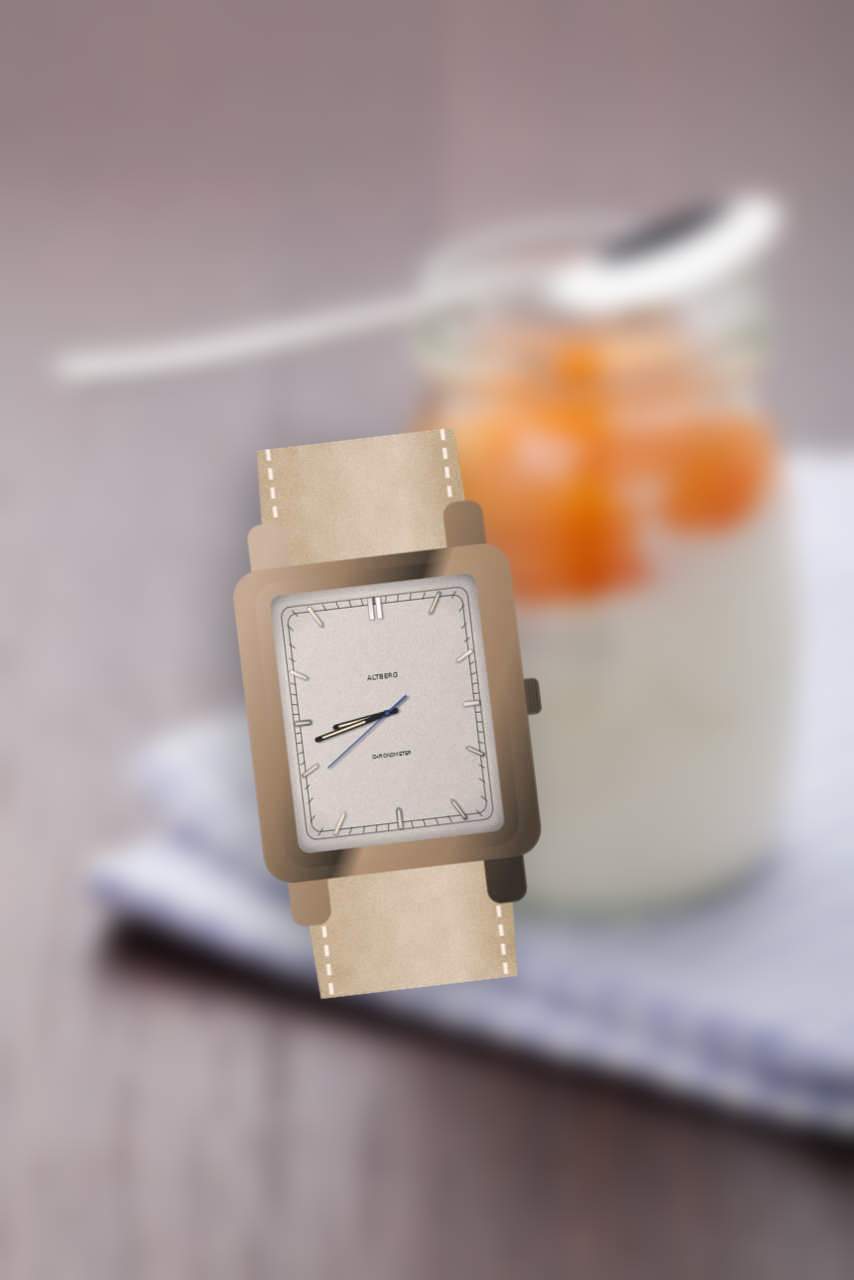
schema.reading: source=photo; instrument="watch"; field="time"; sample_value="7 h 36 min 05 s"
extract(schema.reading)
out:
8 h 42 min 39 s
